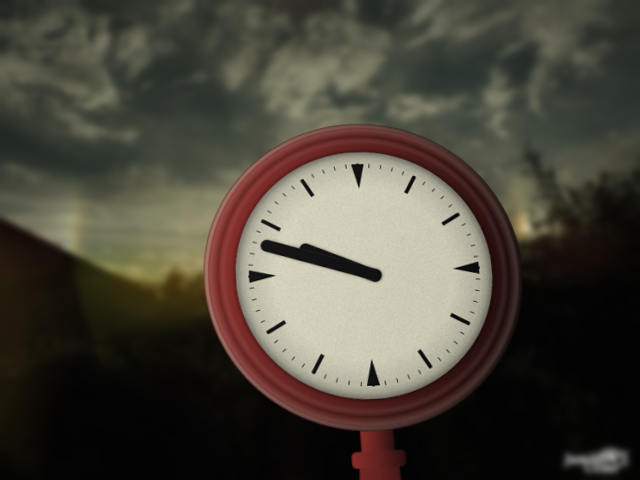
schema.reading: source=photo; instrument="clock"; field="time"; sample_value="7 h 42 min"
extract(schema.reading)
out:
9 h 48 min
